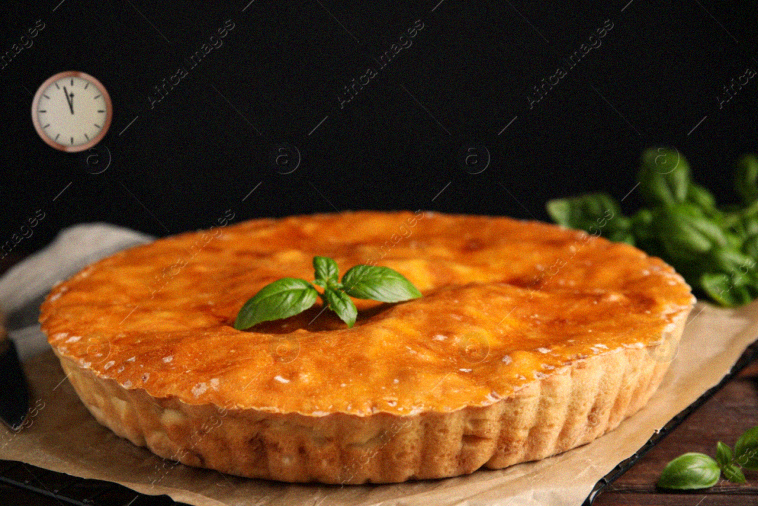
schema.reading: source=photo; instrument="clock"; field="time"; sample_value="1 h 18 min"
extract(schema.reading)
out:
11 h 57 min
